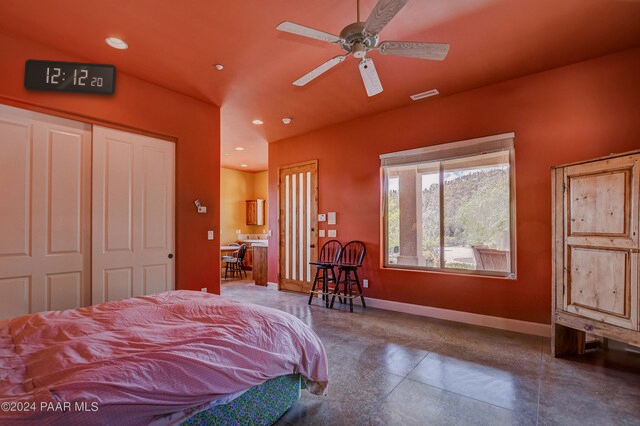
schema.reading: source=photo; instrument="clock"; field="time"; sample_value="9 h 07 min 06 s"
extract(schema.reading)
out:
12 h 12 min 20 s
